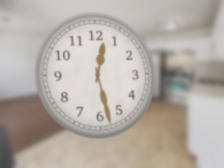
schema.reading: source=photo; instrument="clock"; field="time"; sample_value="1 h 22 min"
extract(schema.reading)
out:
12 h 28 min
